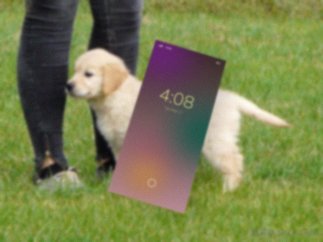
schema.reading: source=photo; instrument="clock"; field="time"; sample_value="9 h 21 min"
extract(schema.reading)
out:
4 h 08 min
